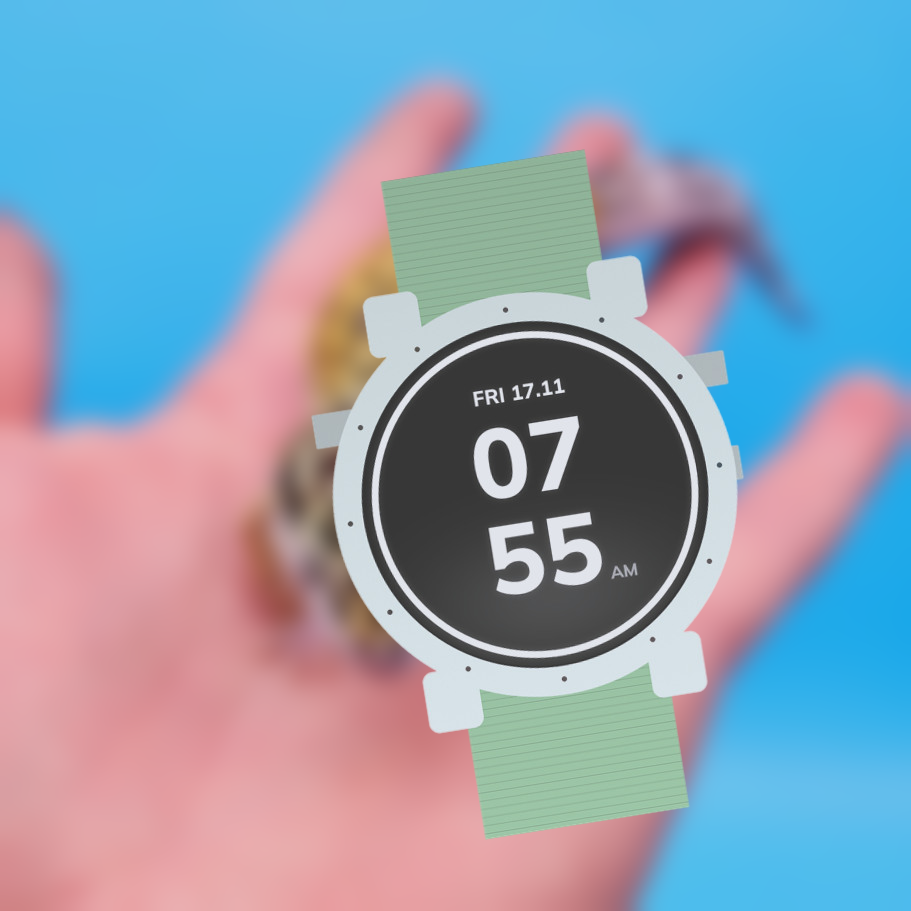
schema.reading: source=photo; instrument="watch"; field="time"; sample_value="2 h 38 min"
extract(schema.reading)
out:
7 h 55 min
